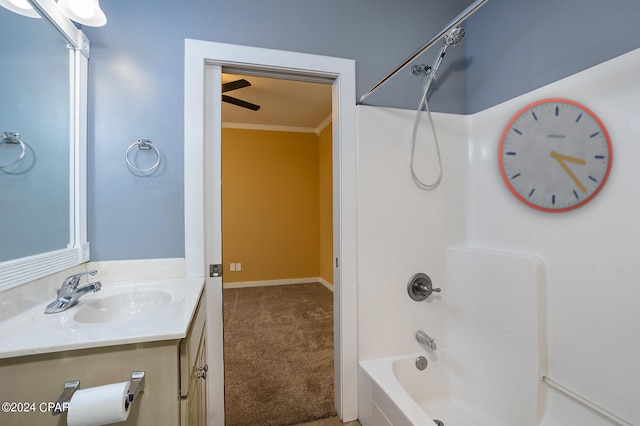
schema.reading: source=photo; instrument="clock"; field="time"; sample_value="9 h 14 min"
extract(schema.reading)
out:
3 h 23 min
